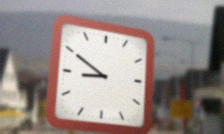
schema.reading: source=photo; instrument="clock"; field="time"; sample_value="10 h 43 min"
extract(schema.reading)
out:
8 h 50 min
